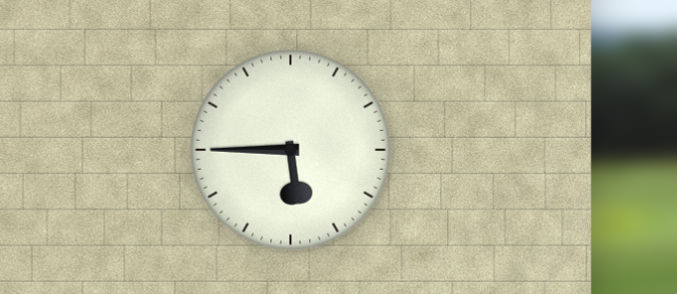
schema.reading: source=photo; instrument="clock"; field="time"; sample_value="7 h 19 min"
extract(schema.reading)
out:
5 h 45 min
